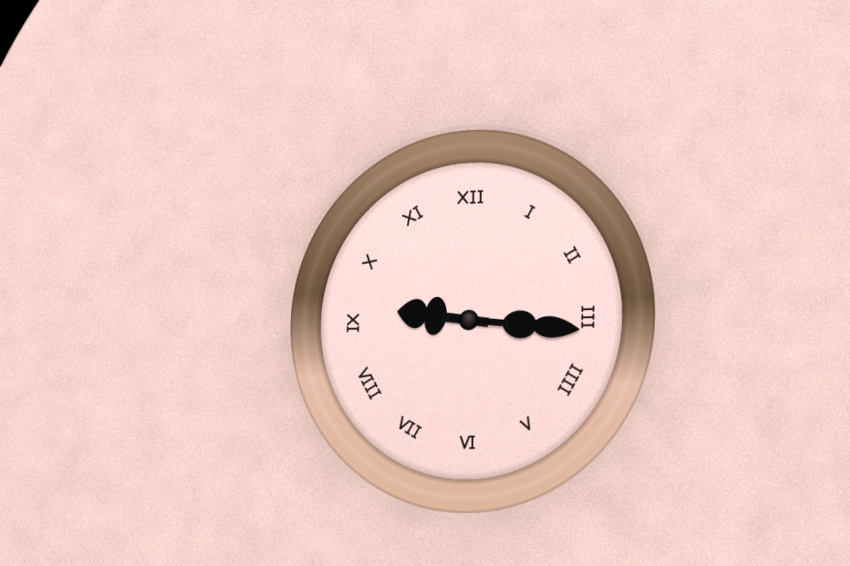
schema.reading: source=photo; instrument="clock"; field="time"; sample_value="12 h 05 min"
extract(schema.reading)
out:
9 h 16 min
